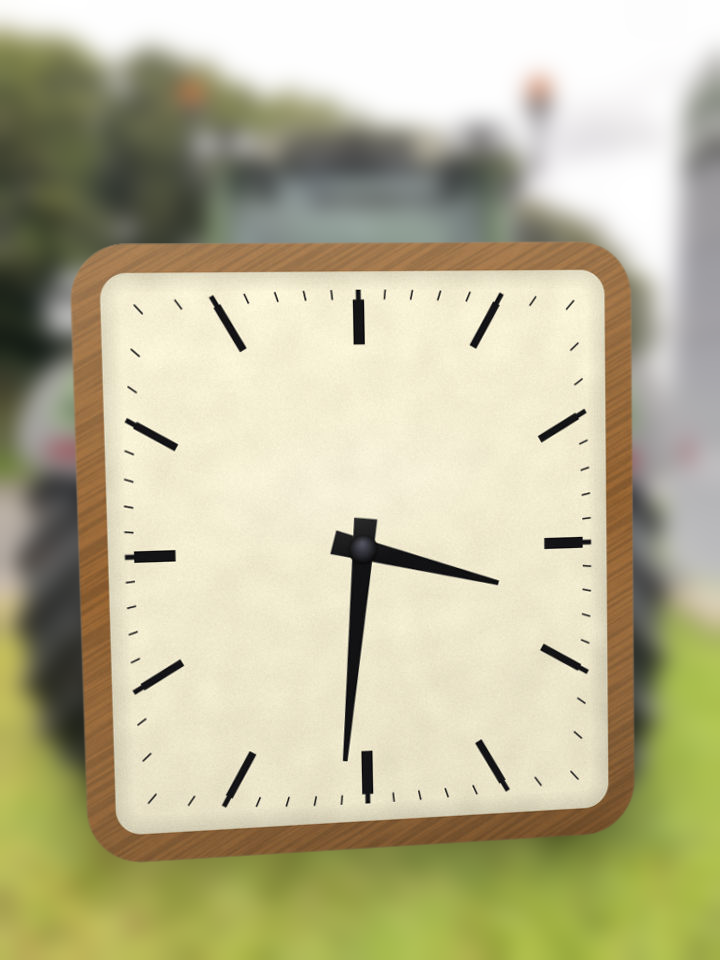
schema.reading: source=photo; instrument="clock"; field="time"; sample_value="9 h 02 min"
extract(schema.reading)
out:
3 h 31 min
